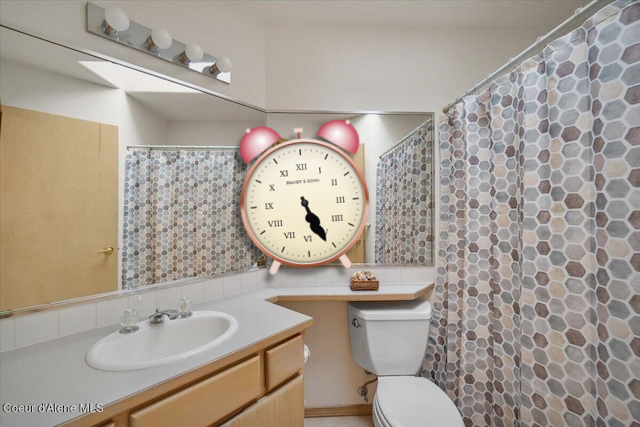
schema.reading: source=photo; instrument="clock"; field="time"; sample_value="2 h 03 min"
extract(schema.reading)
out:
5 h 26 min
